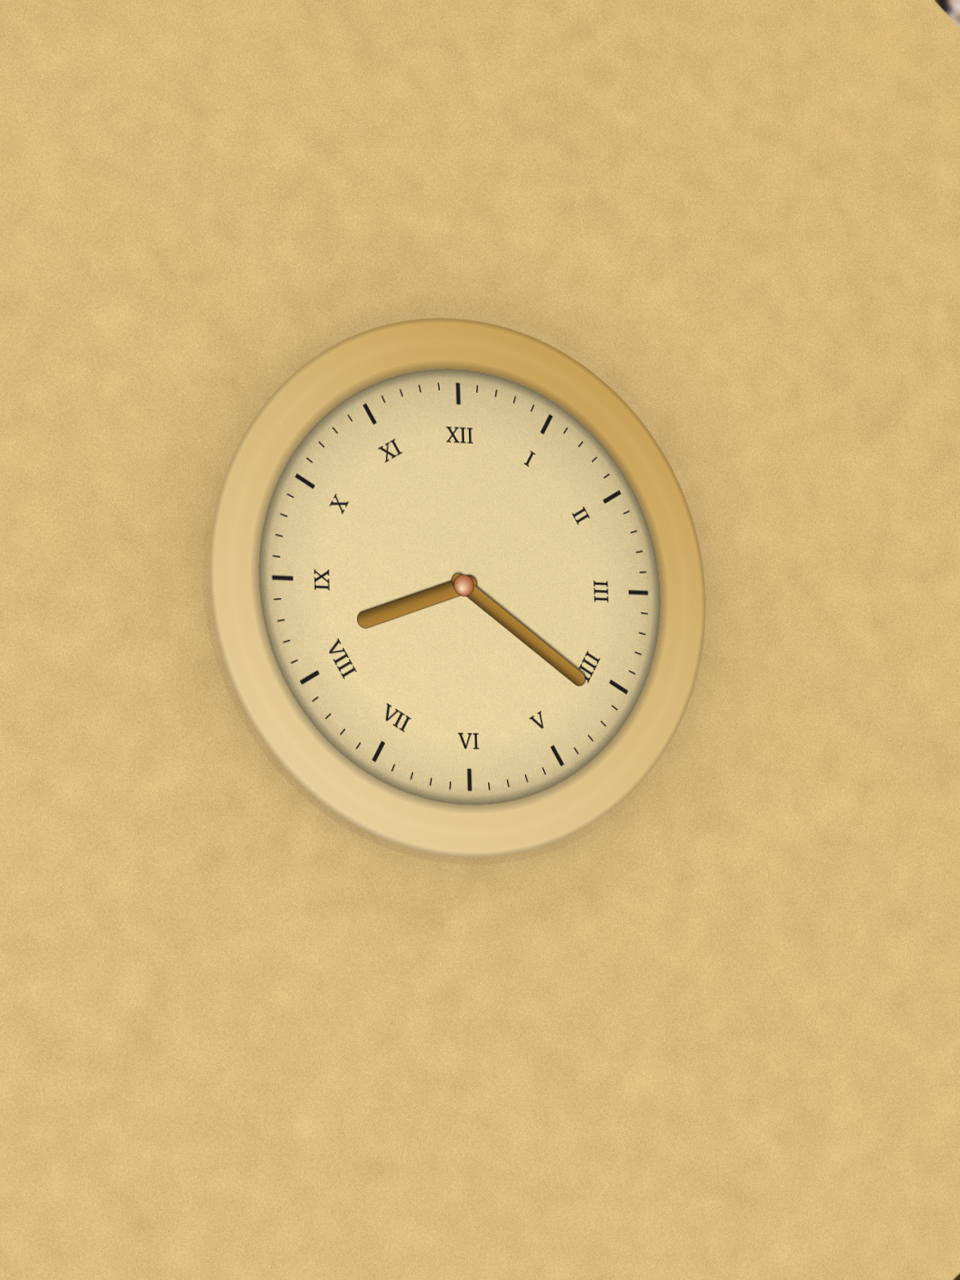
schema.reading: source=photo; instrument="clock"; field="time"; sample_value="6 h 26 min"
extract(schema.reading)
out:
8 h 21 min
